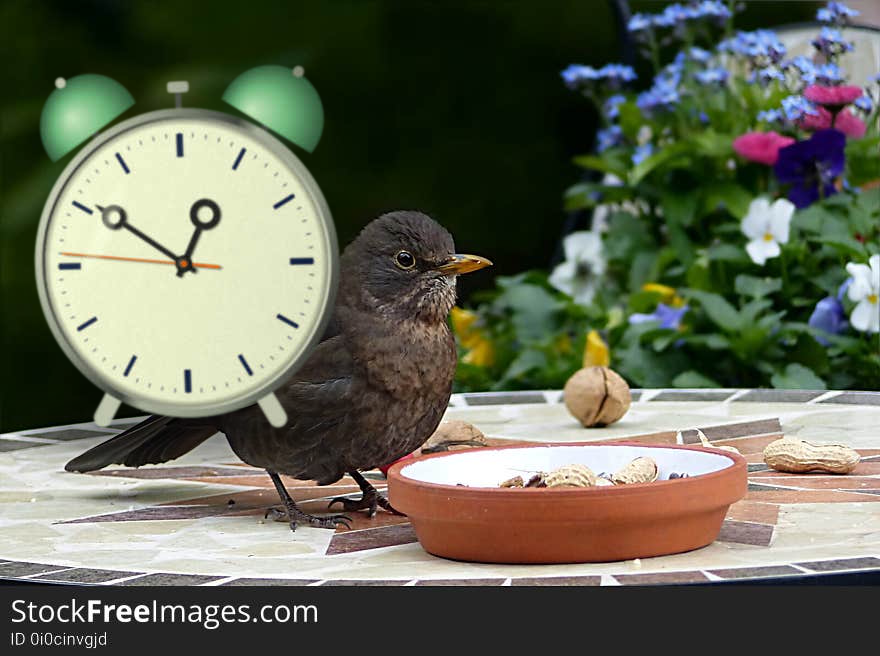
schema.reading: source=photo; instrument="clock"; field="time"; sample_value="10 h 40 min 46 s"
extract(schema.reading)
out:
12 h 50 min 46 s
